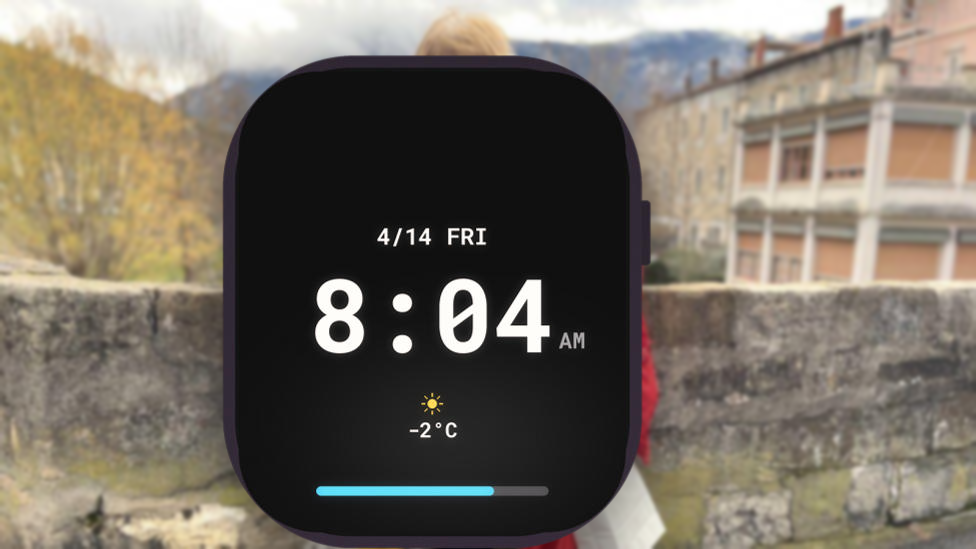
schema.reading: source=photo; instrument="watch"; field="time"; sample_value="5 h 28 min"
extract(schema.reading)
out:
8 h 04 min
